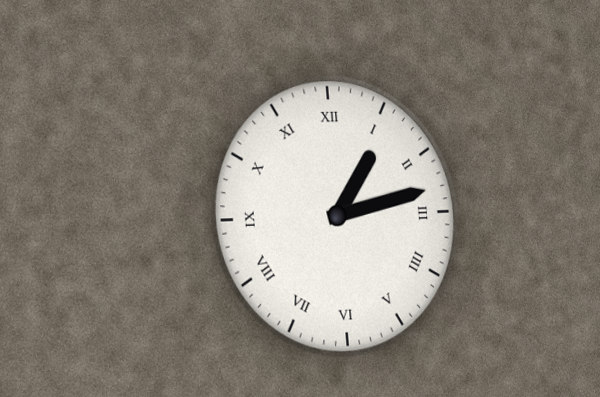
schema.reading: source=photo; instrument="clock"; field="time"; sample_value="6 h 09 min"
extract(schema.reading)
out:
1 h 13 min
